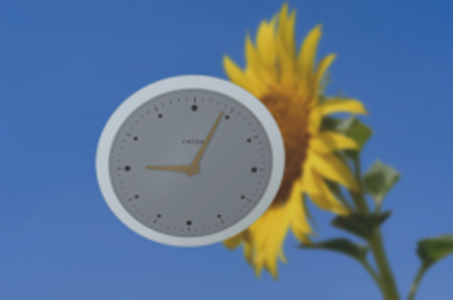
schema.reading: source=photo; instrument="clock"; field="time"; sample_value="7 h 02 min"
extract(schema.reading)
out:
9 h 04 min
